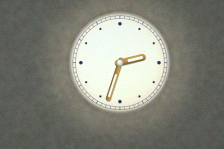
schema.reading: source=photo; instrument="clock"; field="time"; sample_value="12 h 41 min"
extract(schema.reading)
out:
2 h 33 min
